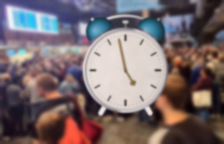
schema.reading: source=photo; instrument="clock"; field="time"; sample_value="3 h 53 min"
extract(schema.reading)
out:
4 h 58 min
